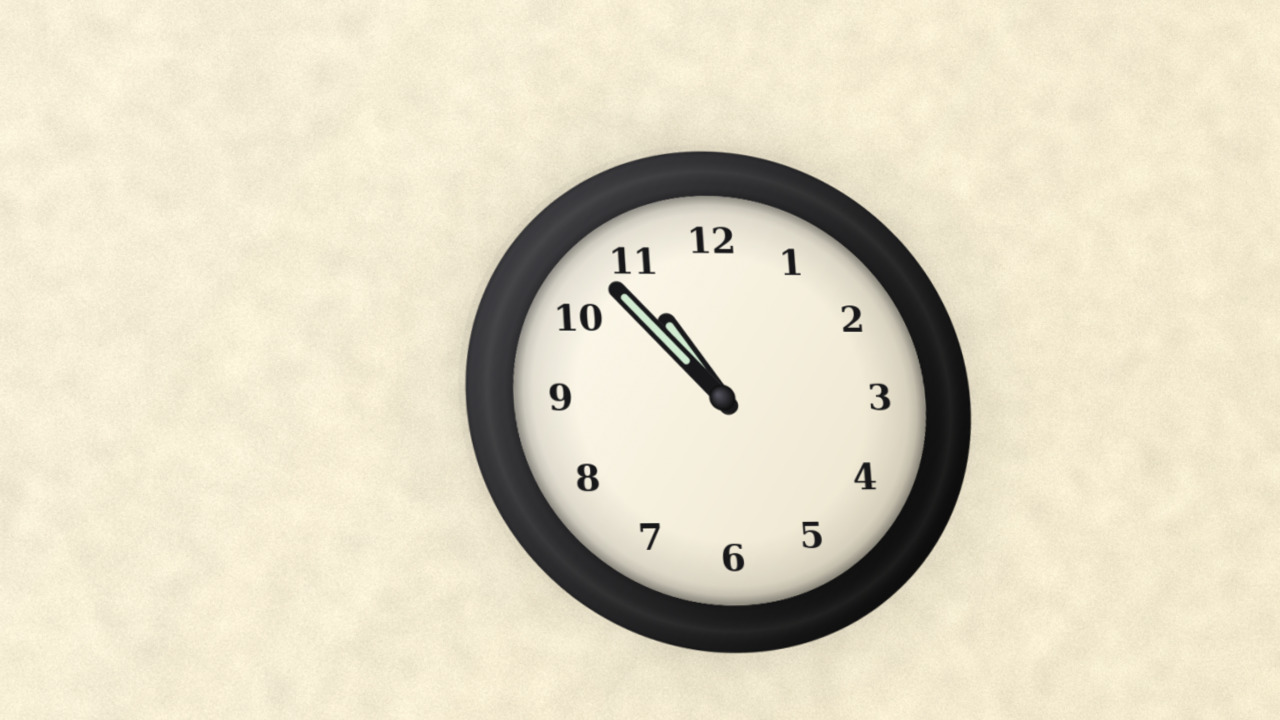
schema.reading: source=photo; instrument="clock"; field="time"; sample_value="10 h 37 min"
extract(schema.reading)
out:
10 h 53 min
